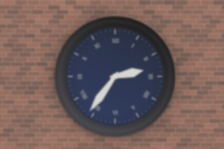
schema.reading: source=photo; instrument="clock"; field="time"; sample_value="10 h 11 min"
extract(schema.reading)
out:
2 h 36 min
